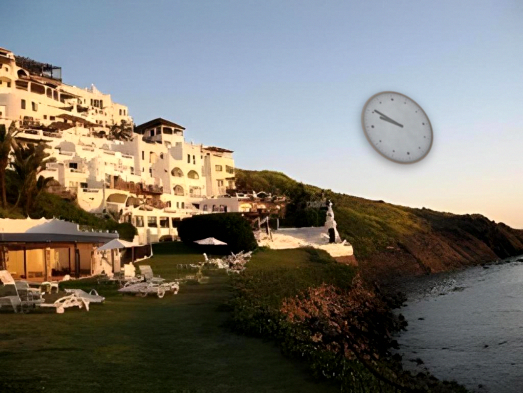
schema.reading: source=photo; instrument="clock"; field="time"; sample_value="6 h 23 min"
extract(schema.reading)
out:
9 h 51 min
